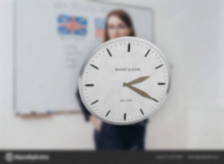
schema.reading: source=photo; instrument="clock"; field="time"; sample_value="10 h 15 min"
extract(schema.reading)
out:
2 h 20 min
